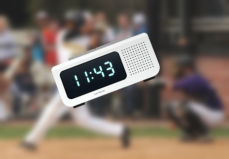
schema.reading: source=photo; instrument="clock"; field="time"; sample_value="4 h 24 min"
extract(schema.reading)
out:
11 h 43 min
